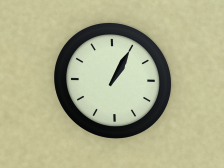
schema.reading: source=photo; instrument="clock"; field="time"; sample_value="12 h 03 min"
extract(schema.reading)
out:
1 h 05 min
